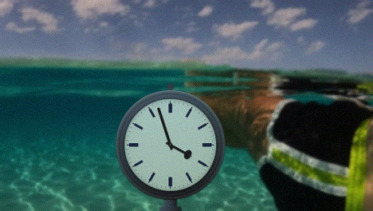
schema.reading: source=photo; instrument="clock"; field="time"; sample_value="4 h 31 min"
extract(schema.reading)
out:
3 h 57 min
